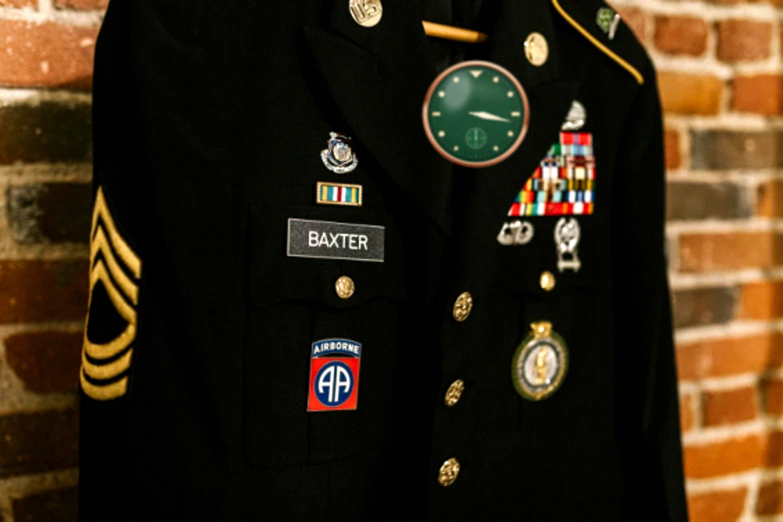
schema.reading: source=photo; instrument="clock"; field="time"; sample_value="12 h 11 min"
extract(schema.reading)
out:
3 h 17 min
